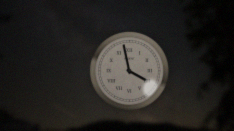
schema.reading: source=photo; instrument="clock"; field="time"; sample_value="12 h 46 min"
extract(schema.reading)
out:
3 h 58 min
